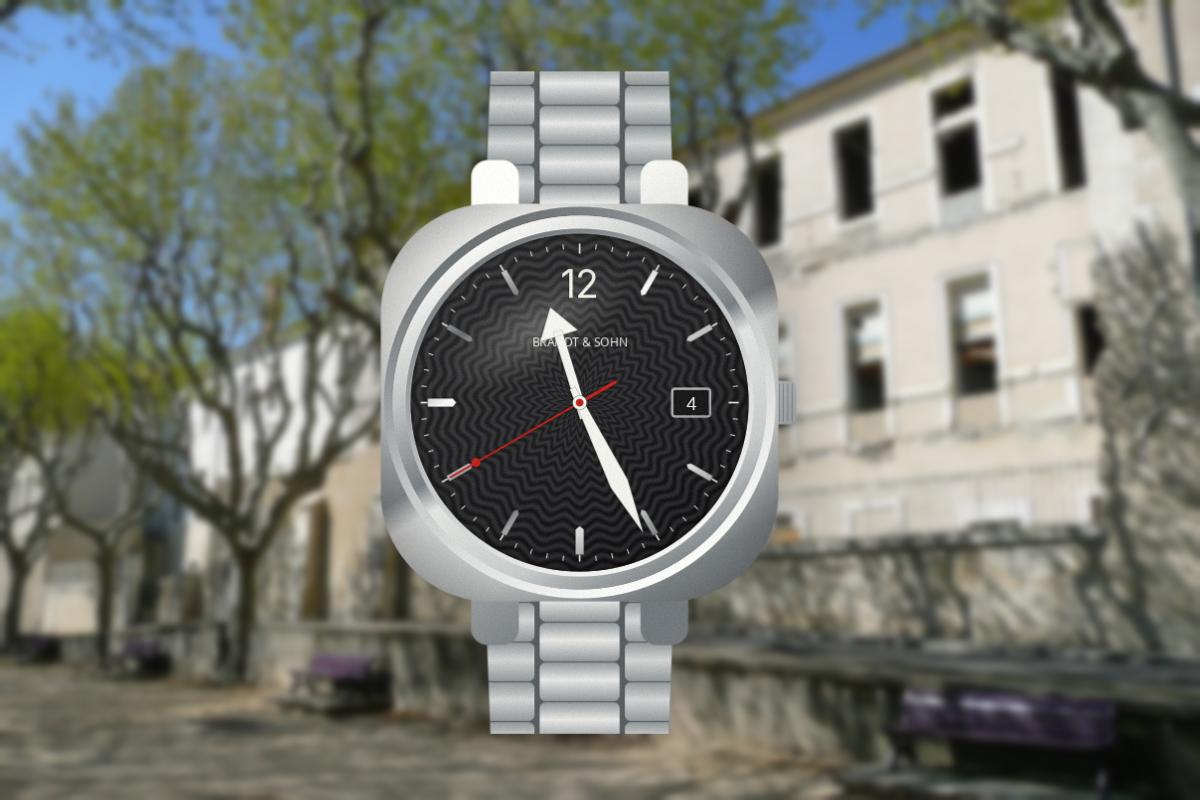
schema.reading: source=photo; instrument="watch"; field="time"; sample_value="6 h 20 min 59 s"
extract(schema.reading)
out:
11 h 25 min 40 s
